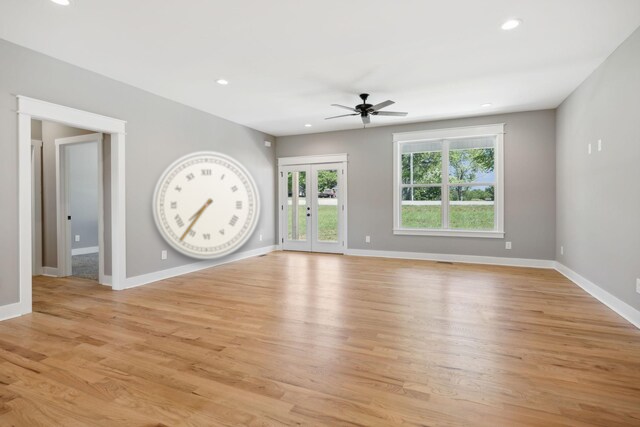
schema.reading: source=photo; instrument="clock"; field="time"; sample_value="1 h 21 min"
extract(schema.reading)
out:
7 h 36 min
